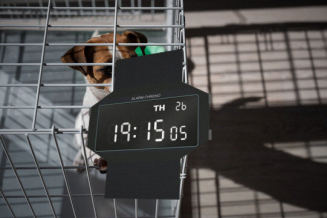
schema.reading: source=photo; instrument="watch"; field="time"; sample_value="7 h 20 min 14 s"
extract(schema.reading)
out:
19 h 15 min 05 s
